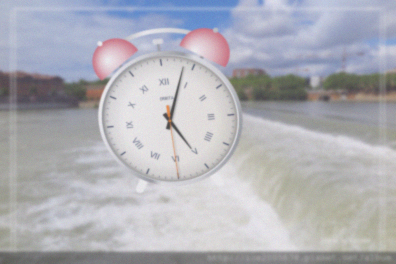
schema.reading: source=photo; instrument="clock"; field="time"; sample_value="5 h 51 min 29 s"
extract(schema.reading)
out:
5 h 03 min 30 s
